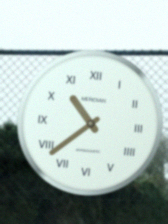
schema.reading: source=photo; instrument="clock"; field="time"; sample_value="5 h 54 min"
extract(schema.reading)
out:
10 h 38 min
